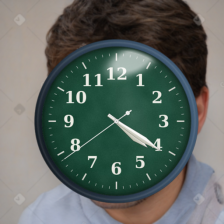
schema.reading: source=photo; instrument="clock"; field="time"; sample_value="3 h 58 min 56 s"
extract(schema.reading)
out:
4 h 20 min 39 s
